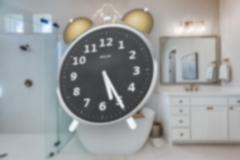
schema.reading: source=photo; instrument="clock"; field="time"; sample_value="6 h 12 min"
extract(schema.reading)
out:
5 h 25 min
